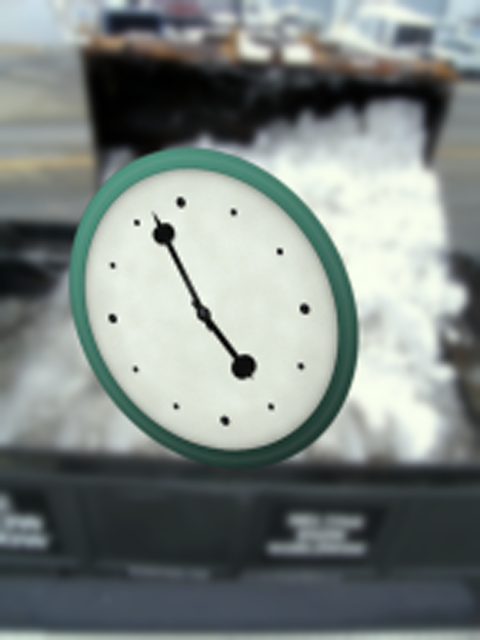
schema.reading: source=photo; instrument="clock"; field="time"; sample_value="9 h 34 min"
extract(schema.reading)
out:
4 h 57 min
